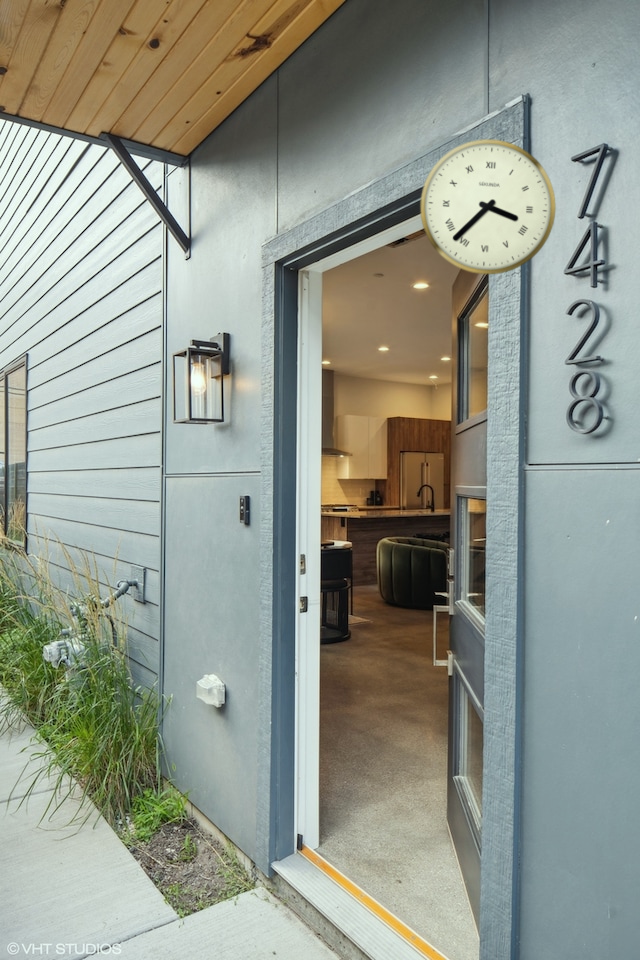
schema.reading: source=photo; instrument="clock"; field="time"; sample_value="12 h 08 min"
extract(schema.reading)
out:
3 h 37 min
